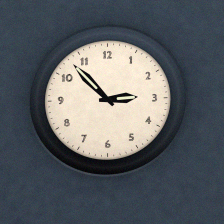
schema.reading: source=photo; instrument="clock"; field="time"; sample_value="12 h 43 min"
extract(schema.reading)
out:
2 h 53 min
